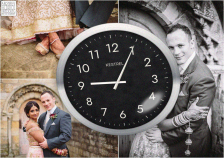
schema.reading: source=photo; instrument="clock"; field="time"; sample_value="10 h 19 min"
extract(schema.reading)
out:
9 h 05 min
